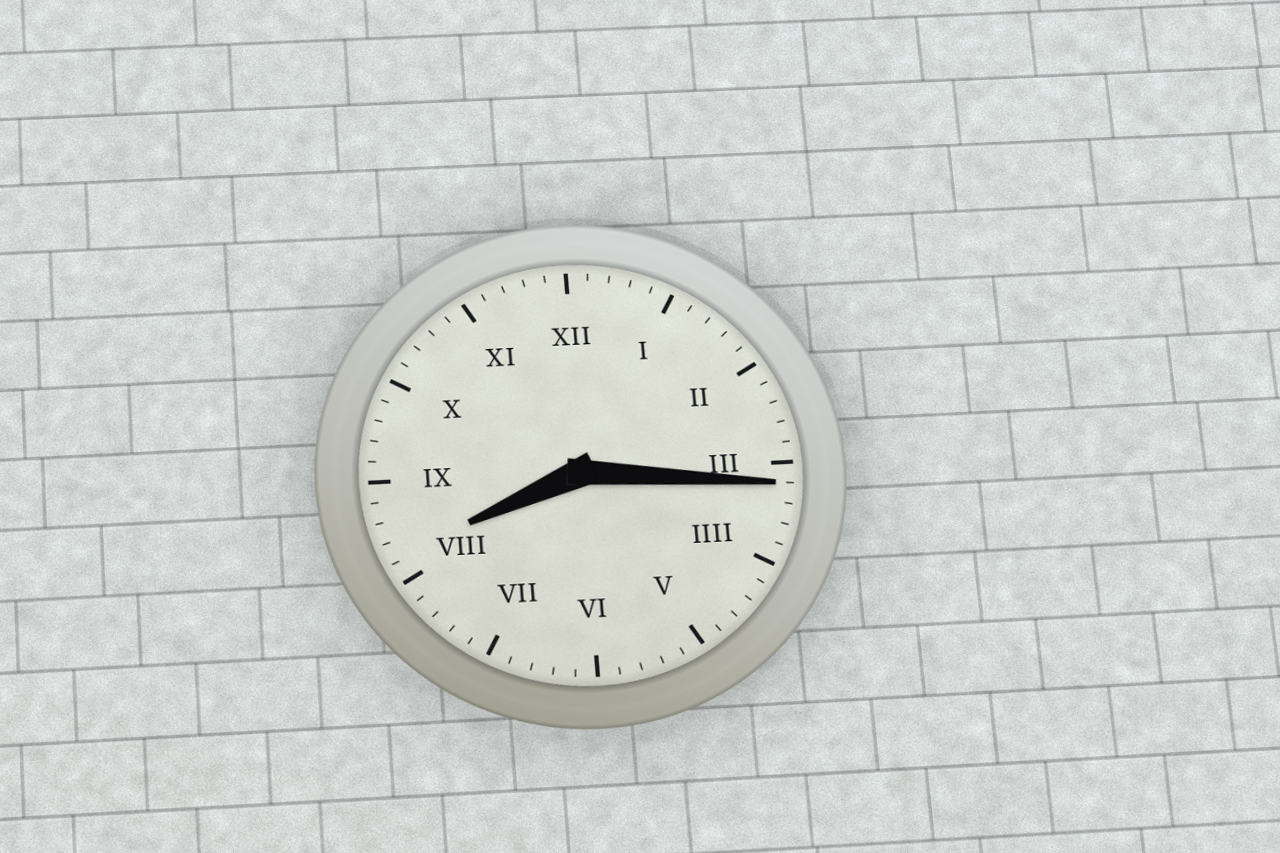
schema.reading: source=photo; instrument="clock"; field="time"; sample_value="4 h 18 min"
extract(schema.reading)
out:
8 h 16 min
